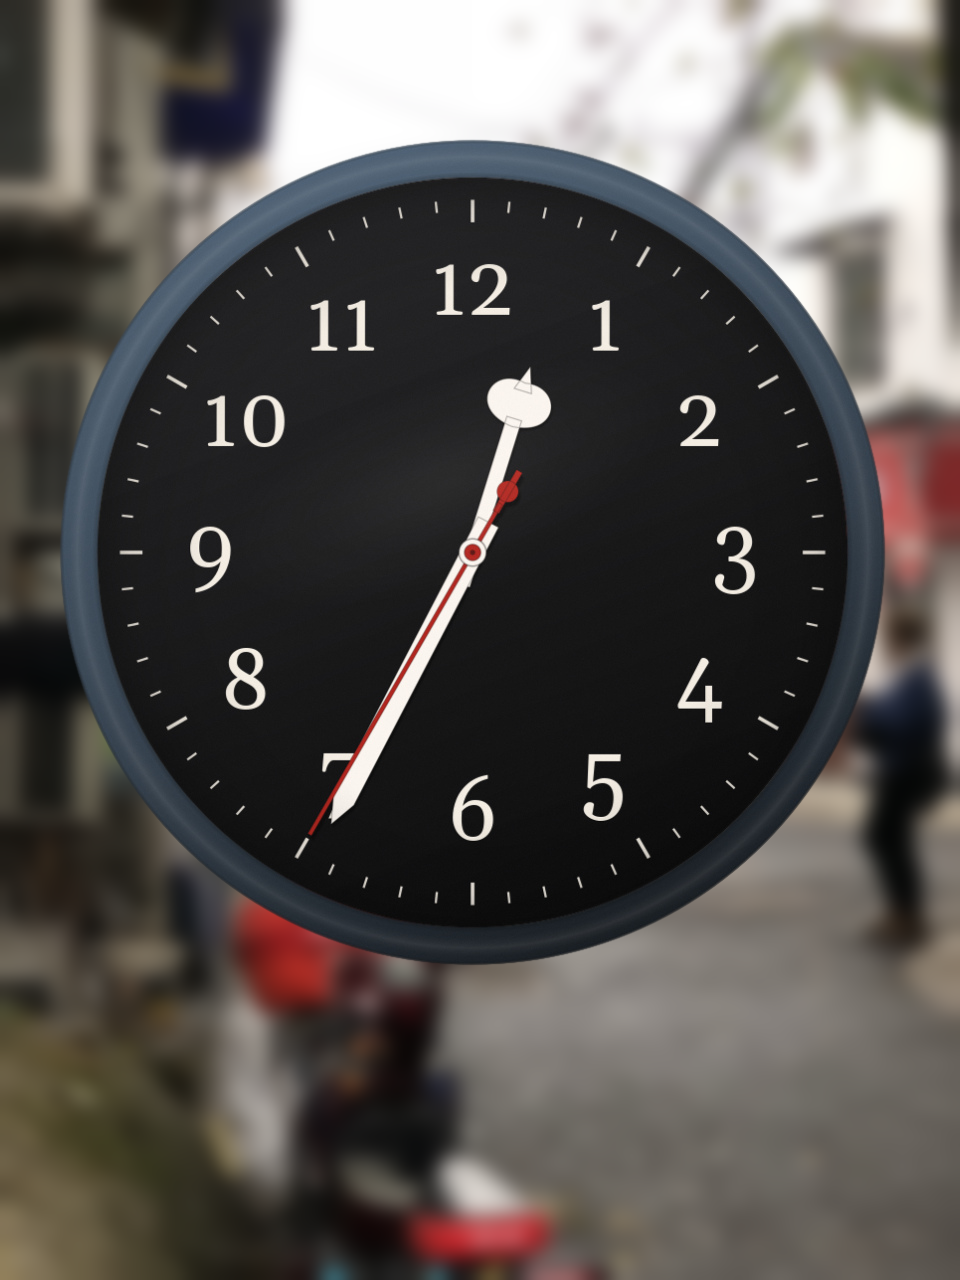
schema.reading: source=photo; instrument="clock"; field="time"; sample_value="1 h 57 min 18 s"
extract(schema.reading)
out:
12 h 34 min 35 s
